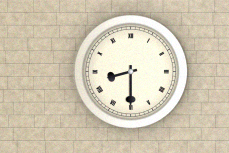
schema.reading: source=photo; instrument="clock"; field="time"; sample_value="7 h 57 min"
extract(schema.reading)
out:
8 h 30 min
